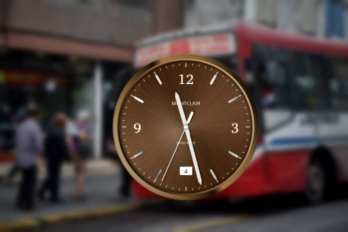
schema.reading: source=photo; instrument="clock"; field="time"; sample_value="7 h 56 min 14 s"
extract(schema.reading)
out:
11 h 27 min 34 s
